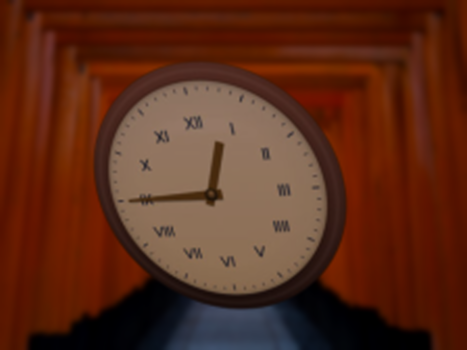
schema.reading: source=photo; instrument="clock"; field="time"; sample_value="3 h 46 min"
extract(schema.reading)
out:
12 h 45 min
